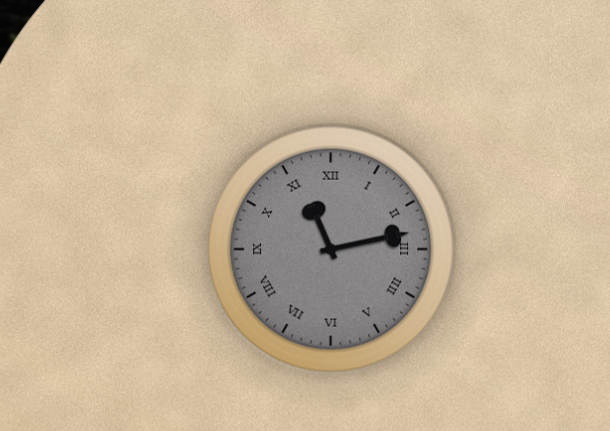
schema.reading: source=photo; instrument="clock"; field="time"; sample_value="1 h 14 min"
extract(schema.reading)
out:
11 h 13 min
